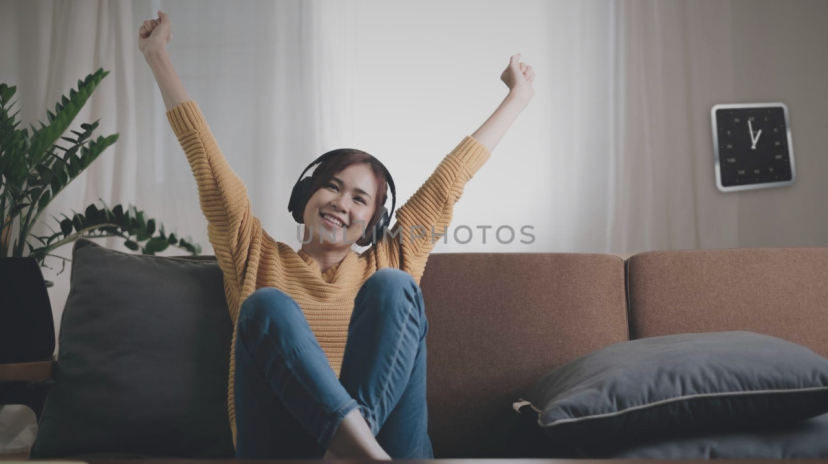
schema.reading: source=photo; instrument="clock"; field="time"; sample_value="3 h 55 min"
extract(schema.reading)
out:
12 h 59 min
